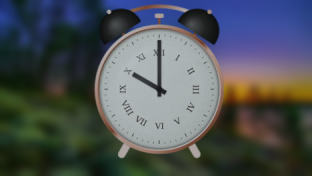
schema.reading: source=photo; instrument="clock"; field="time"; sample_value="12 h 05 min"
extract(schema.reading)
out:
10 h 00 min
